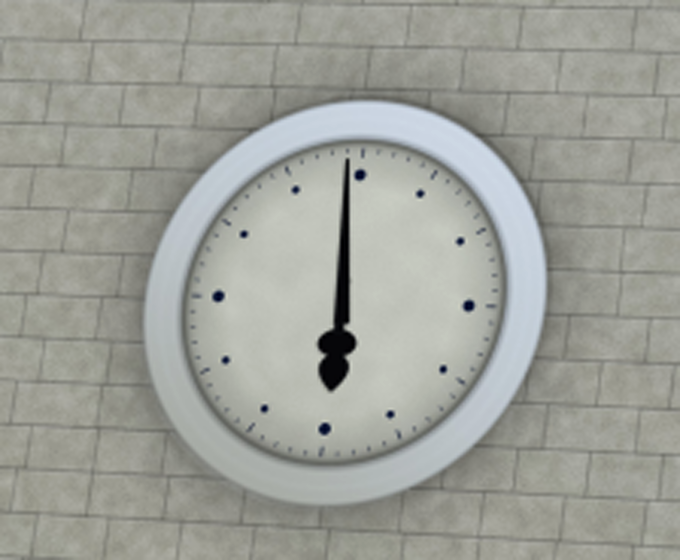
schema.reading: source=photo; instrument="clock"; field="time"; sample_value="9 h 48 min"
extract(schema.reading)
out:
5 h 59 min
